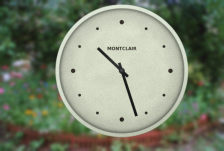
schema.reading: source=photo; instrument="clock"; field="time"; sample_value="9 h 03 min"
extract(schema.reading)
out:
10 h 27 min
